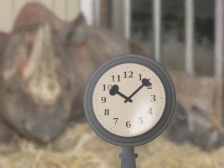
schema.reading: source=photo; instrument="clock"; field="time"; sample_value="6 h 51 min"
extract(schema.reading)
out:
10 h 08 min
